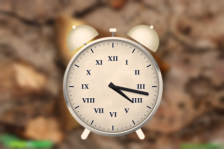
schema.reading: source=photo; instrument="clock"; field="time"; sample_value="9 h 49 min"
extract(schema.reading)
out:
4 h 17 min
